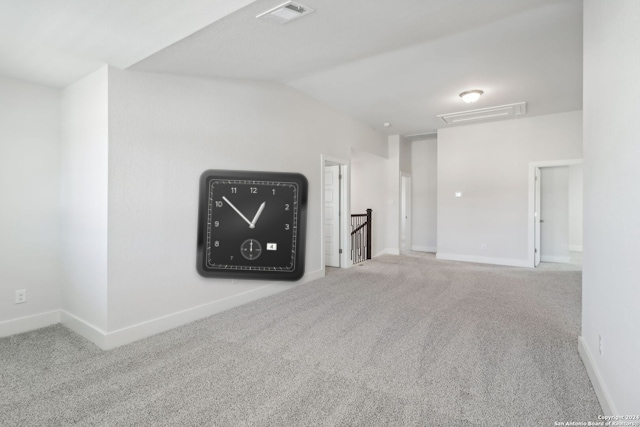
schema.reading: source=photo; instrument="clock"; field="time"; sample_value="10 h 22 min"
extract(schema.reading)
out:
12 h 52 min
